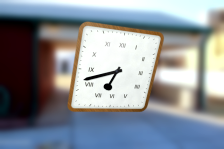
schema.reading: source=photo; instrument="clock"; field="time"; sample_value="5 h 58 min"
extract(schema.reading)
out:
6 h 42 min
